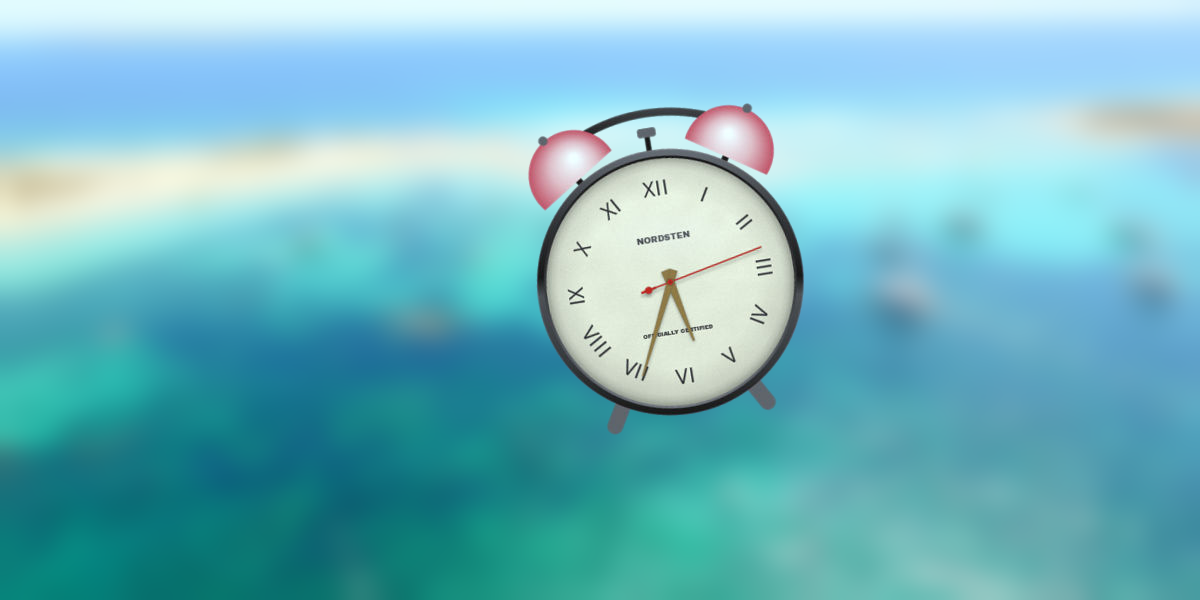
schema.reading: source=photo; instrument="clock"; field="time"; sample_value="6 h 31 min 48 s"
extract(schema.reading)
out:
5 h 34 min 13 s
